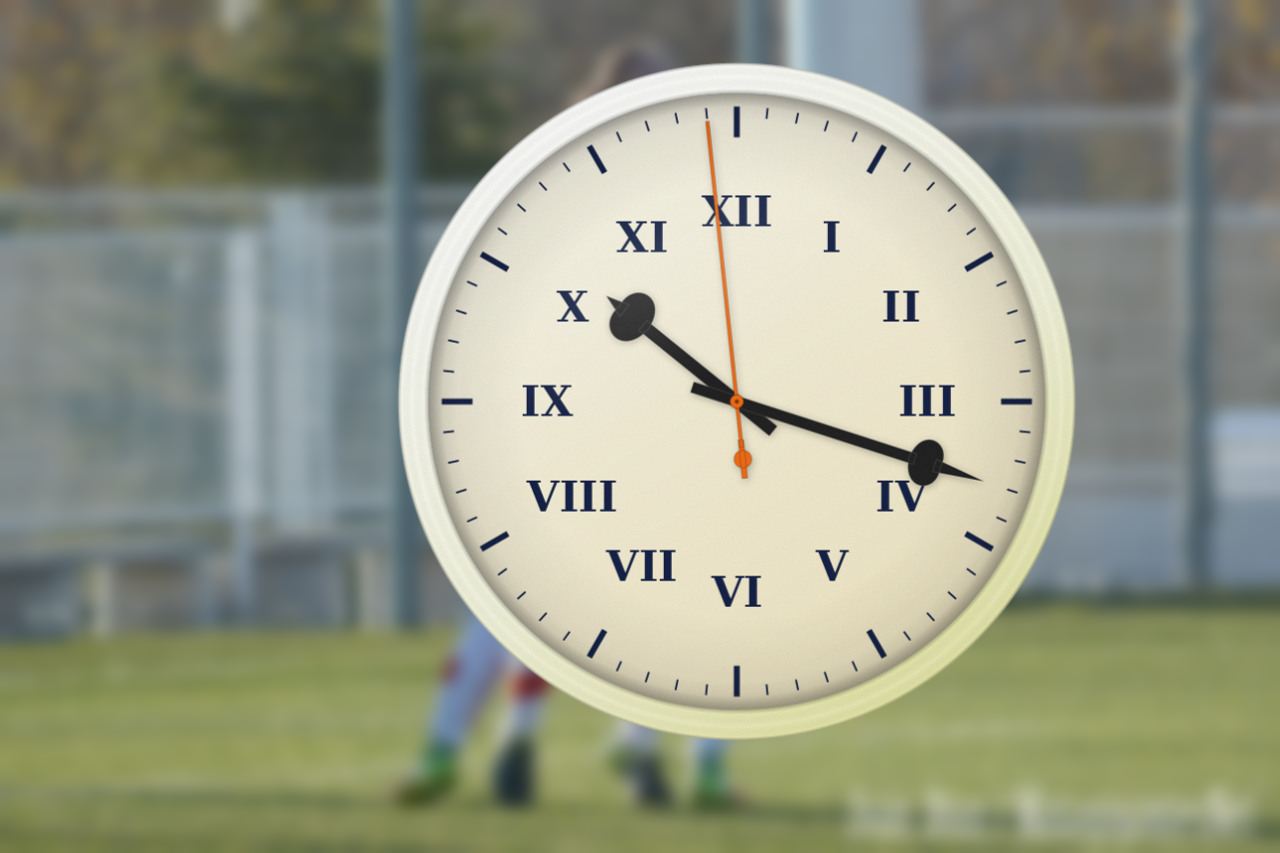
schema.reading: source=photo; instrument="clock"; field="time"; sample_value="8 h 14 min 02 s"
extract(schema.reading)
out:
10 h 17 min 59 s
